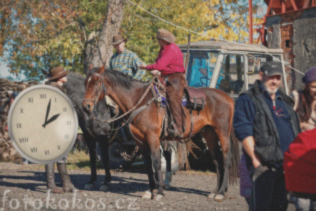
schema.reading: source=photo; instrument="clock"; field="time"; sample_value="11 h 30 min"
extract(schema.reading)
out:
2 h 03 min
